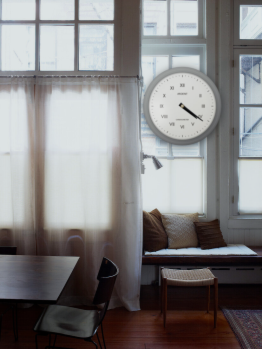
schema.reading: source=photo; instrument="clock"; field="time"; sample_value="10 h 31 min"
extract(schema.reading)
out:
4 h 21 min
